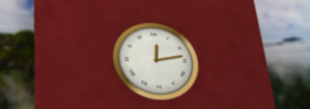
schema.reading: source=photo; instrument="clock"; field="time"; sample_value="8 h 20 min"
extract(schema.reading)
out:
12 h 13 min
